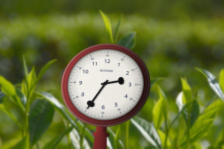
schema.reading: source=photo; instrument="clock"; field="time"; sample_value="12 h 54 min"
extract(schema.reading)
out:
2 h 35 min
